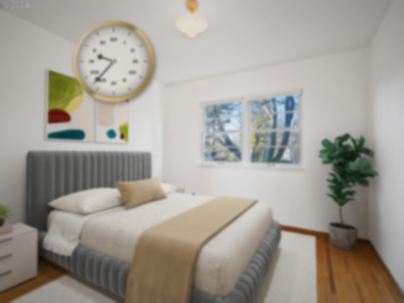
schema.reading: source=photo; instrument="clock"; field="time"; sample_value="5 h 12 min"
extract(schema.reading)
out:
9 h 37 min
